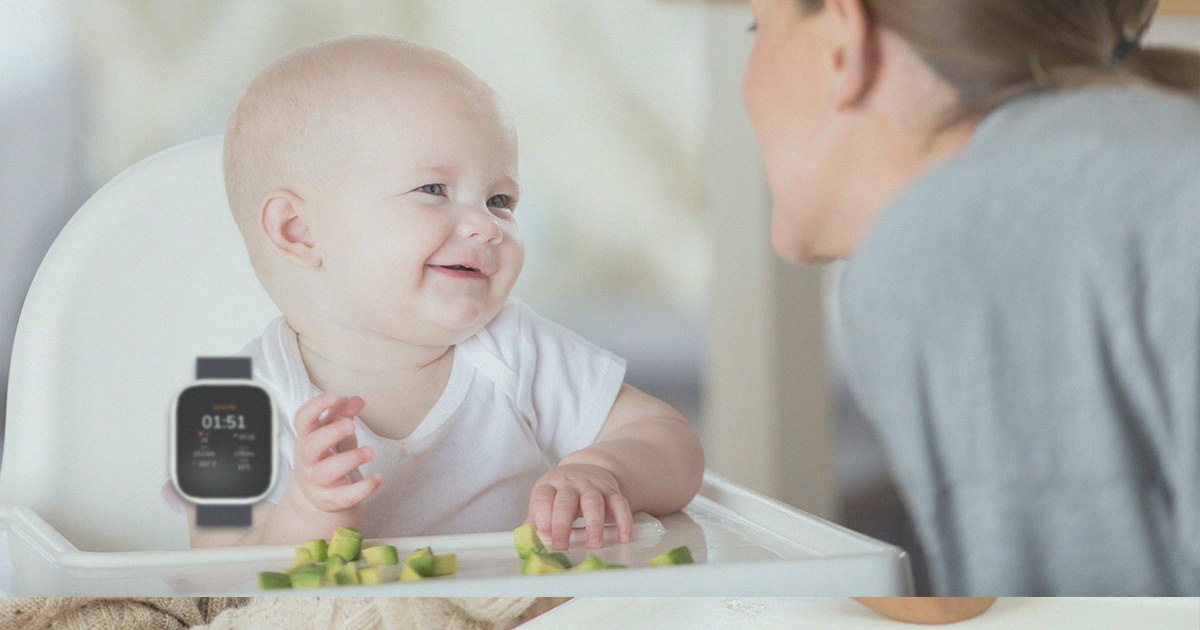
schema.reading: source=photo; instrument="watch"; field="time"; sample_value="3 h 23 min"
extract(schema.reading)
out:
1 h 51 min
